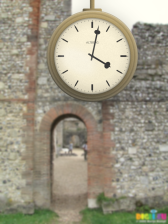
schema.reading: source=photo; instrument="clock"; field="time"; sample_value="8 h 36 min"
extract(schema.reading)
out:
4 h 02 min
